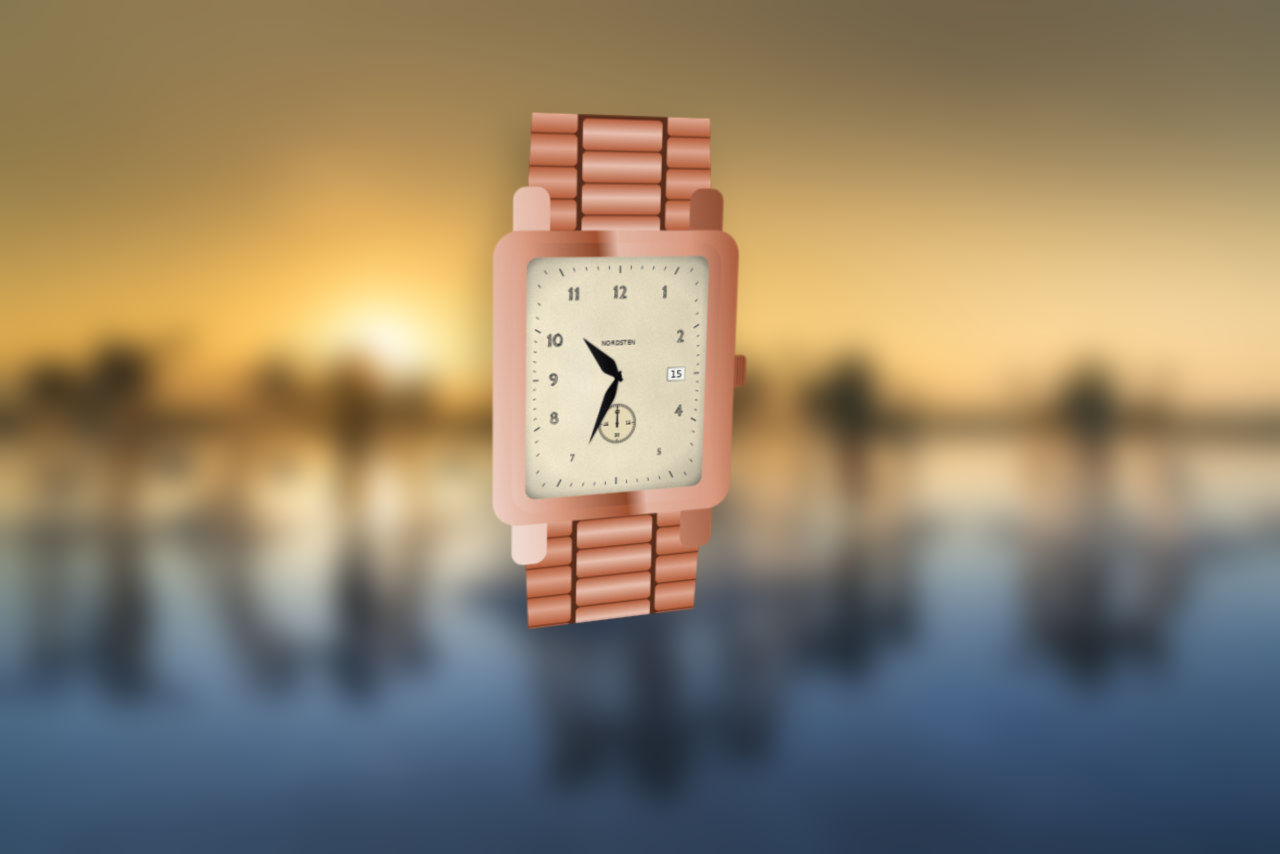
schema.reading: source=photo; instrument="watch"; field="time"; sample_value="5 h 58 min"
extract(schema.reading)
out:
10 h 34 min
